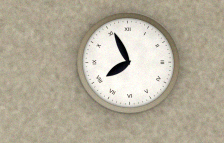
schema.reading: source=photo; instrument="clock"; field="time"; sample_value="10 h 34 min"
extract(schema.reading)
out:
7 h 56 min
